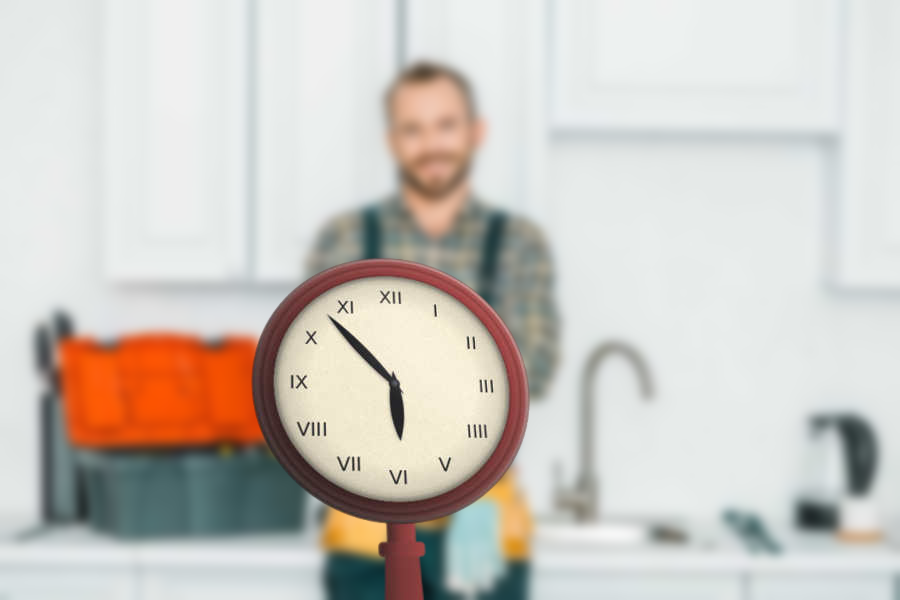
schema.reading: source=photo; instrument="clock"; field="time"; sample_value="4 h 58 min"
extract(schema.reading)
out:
5 h 53 min
